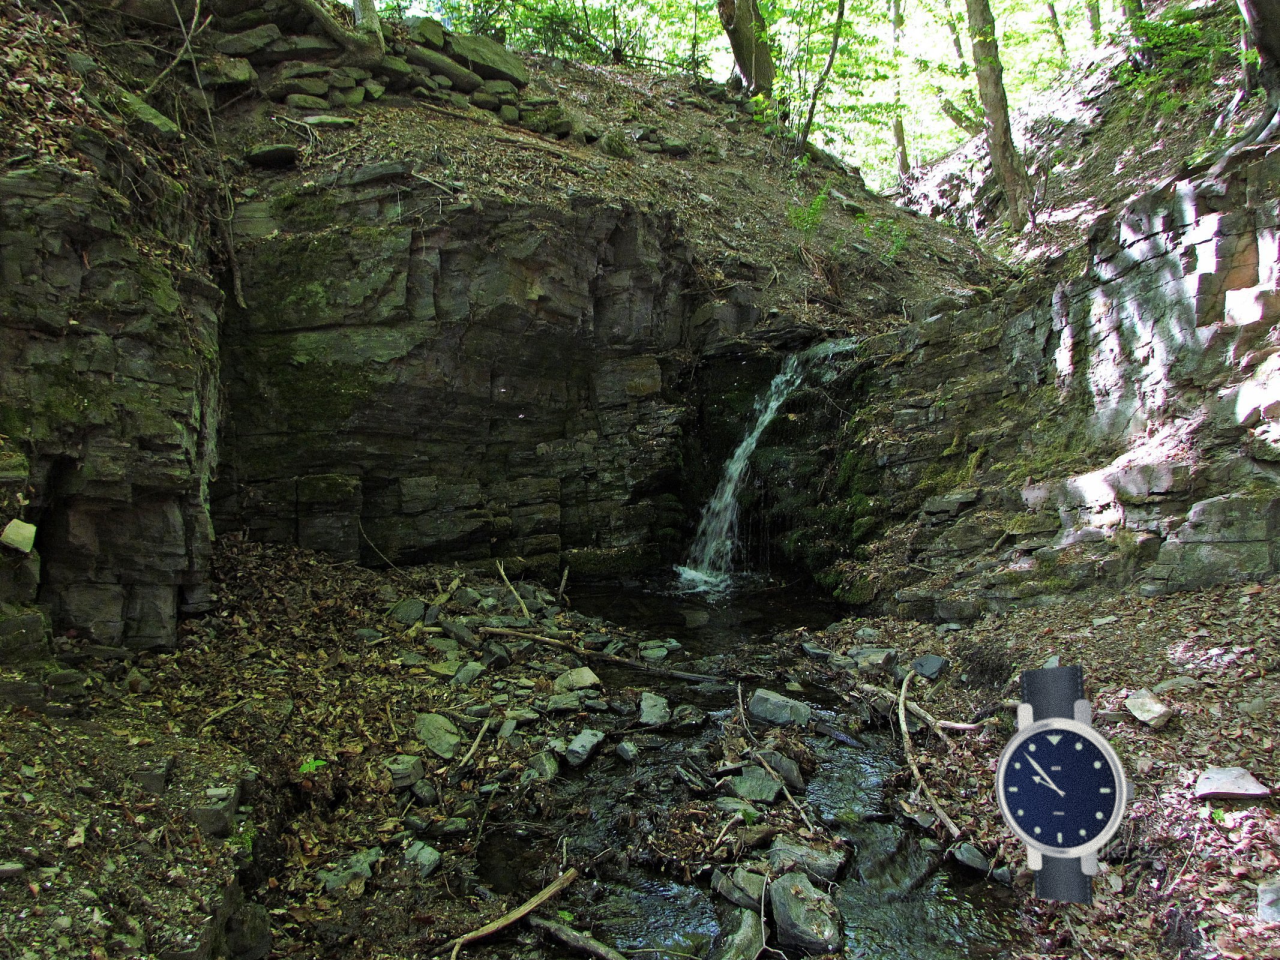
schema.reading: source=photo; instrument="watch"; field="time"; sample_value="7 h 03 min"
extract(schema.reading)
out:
9 h 53 min
